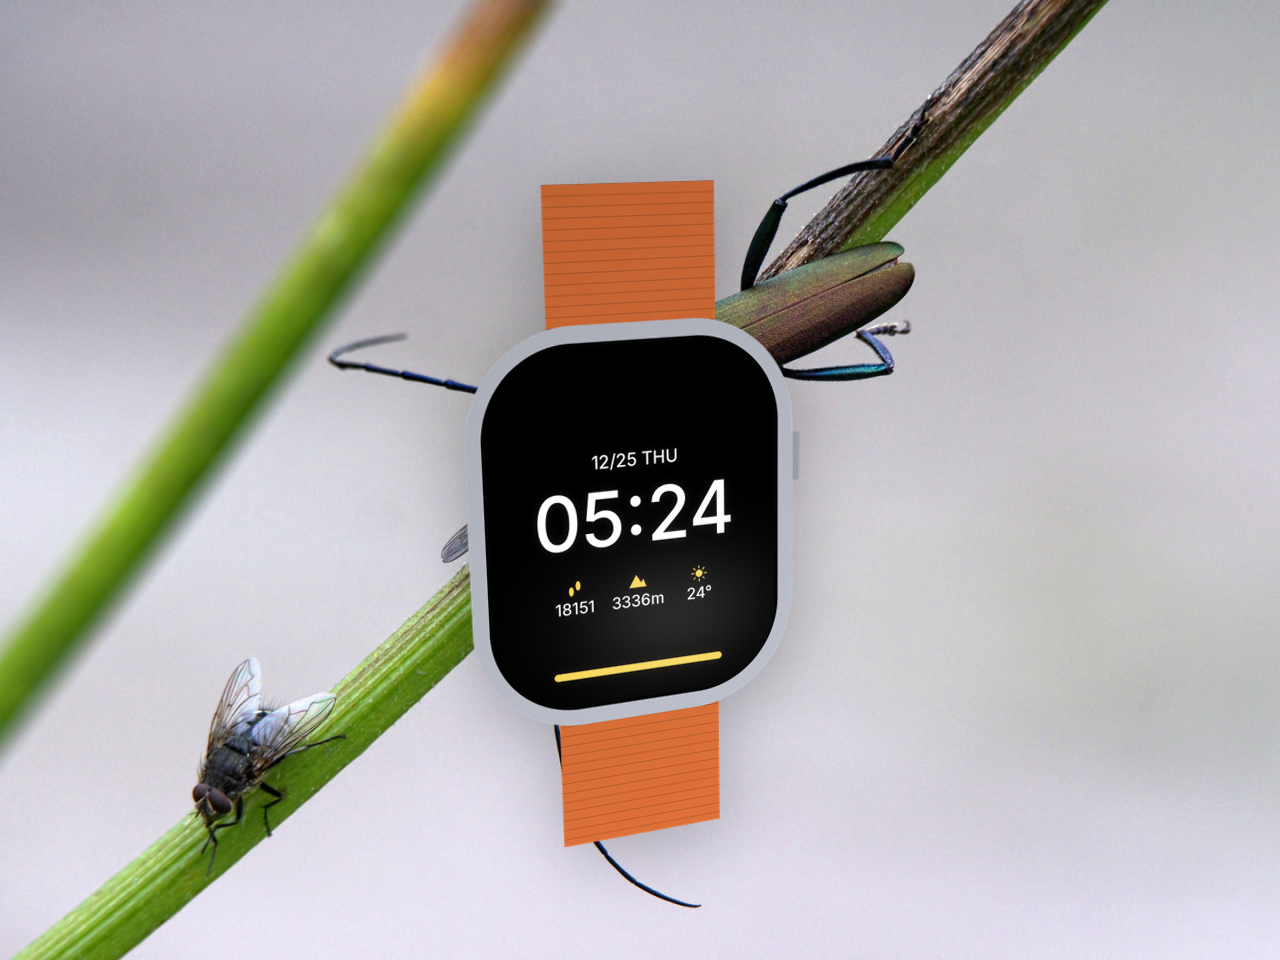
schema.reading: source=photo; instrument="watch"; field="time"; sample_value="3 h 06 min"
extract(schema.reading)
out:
5 h 24 min
